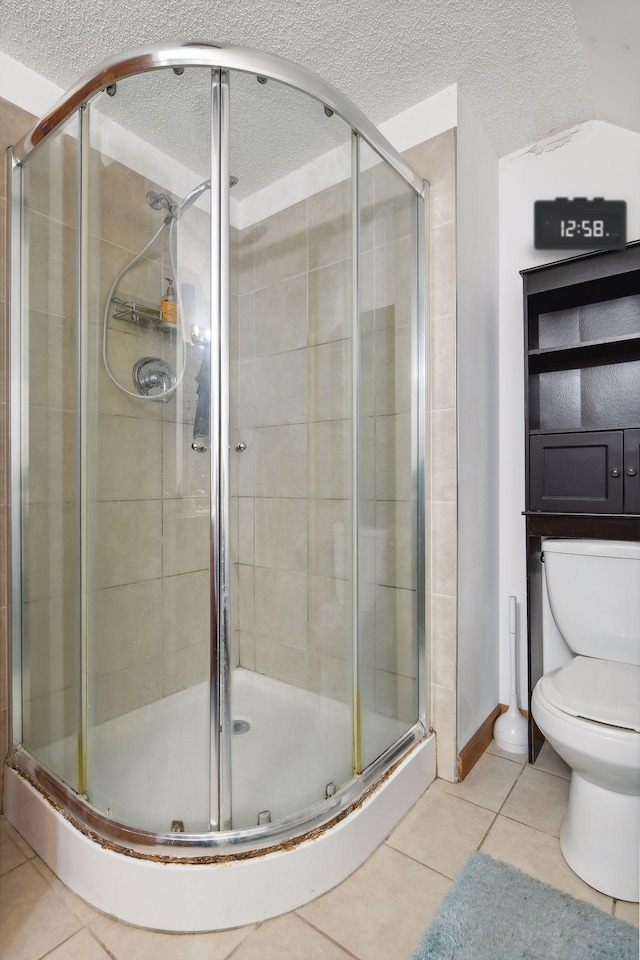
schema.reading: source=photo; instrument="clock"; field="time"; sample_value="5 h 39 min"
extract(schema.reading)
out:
12 h 58 min
